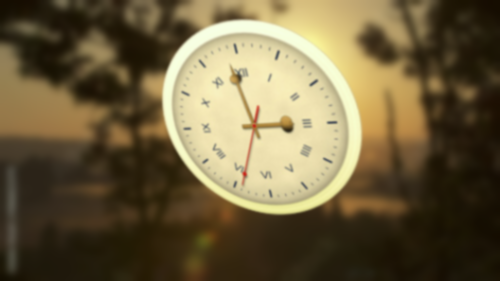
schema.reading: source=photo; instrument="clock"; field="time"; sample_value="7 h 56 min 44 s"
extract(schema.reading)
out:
2 h 58 min 34 s
